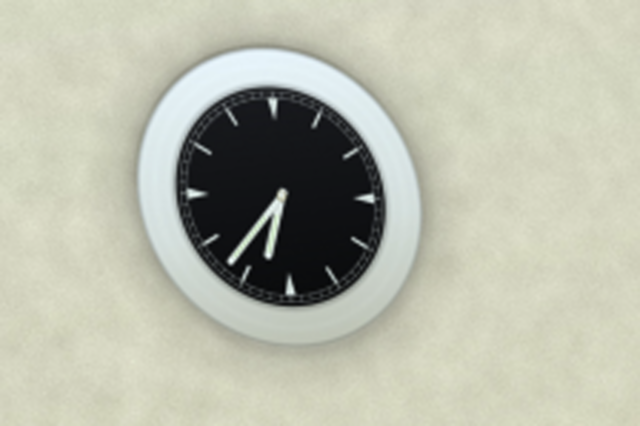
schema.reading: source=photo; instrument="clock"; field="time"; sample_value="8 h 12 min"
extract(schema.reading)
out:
6 h 37 min
